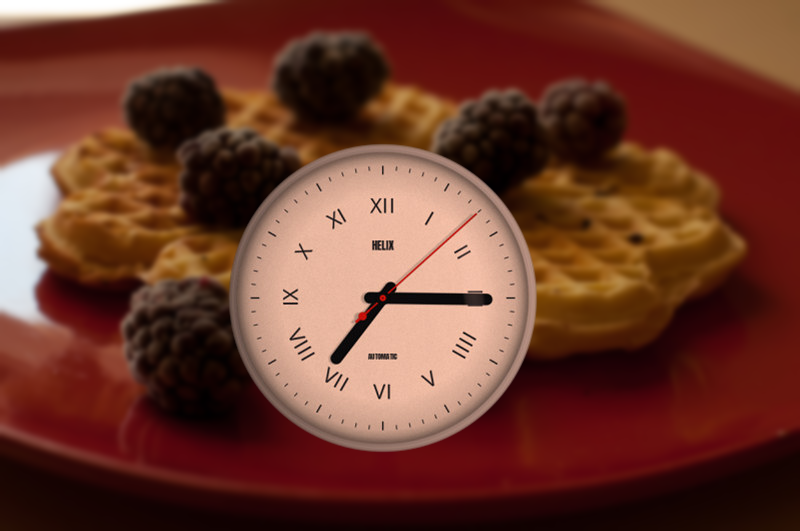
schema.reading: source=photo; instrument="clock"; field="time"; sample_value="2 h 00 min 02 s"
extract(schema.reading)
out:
7 h 15 min 08 s
